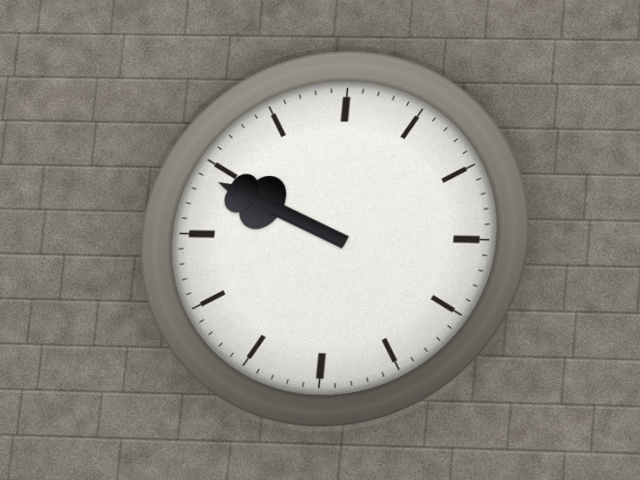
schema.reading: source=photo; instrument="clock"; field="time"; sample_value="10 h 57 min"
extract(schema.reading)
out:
9 h 49 min
